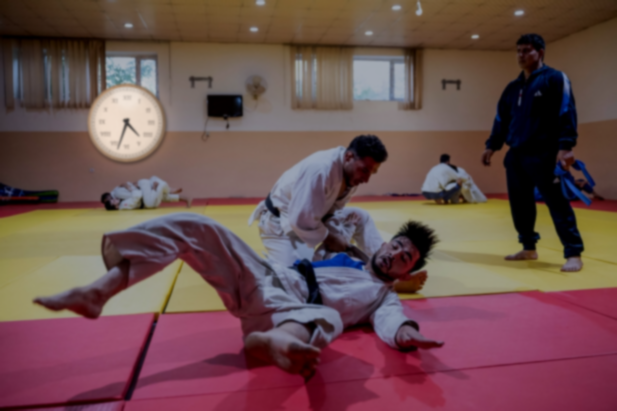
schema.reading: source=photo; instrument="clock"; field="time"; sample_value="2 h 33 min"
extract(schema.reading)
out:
4 h 33 min
